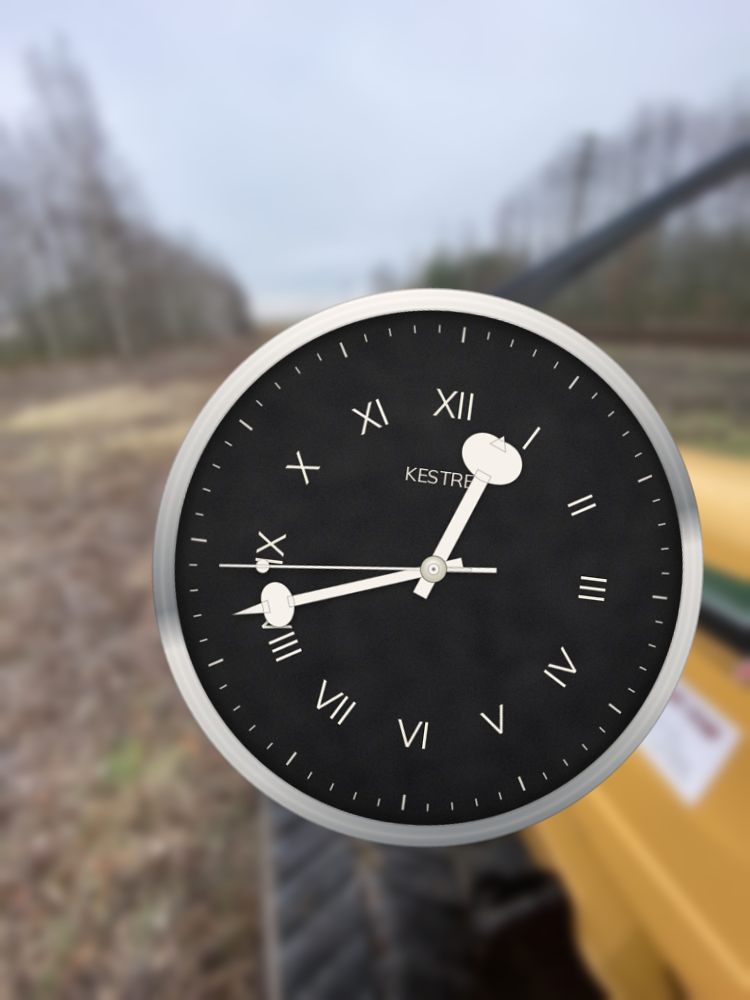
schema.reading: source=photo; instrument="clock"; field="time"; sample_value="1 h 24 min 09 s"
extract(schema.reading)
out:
12 h 41 min 44 s
